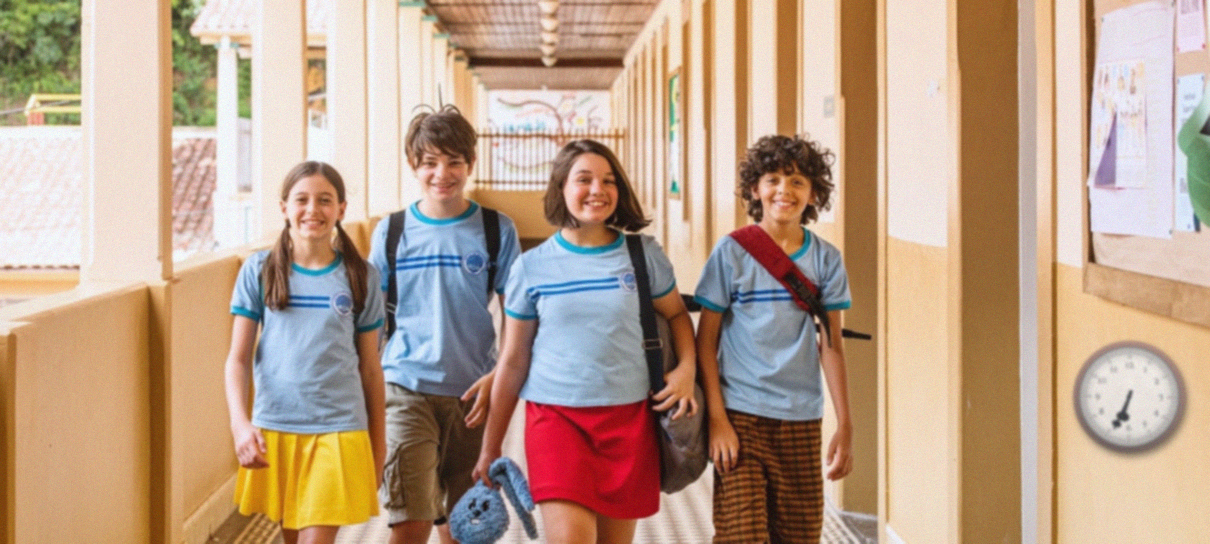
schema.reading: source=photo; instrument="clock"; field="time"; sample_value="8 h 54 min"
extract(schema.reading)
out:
6 h 34 min
